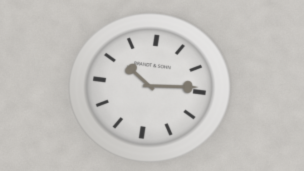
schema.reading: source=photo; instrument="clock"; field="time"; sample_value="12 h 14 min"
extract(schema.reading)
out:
10 h 14 min
